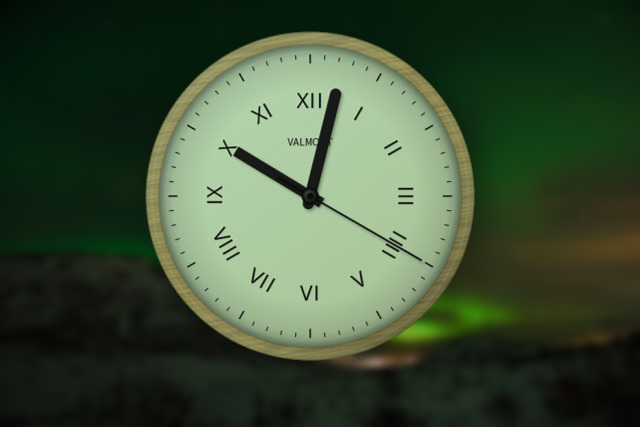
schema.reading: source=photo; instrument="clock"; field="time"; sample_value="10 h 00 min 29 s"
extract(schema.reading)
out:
10 h 02 min 20 s
